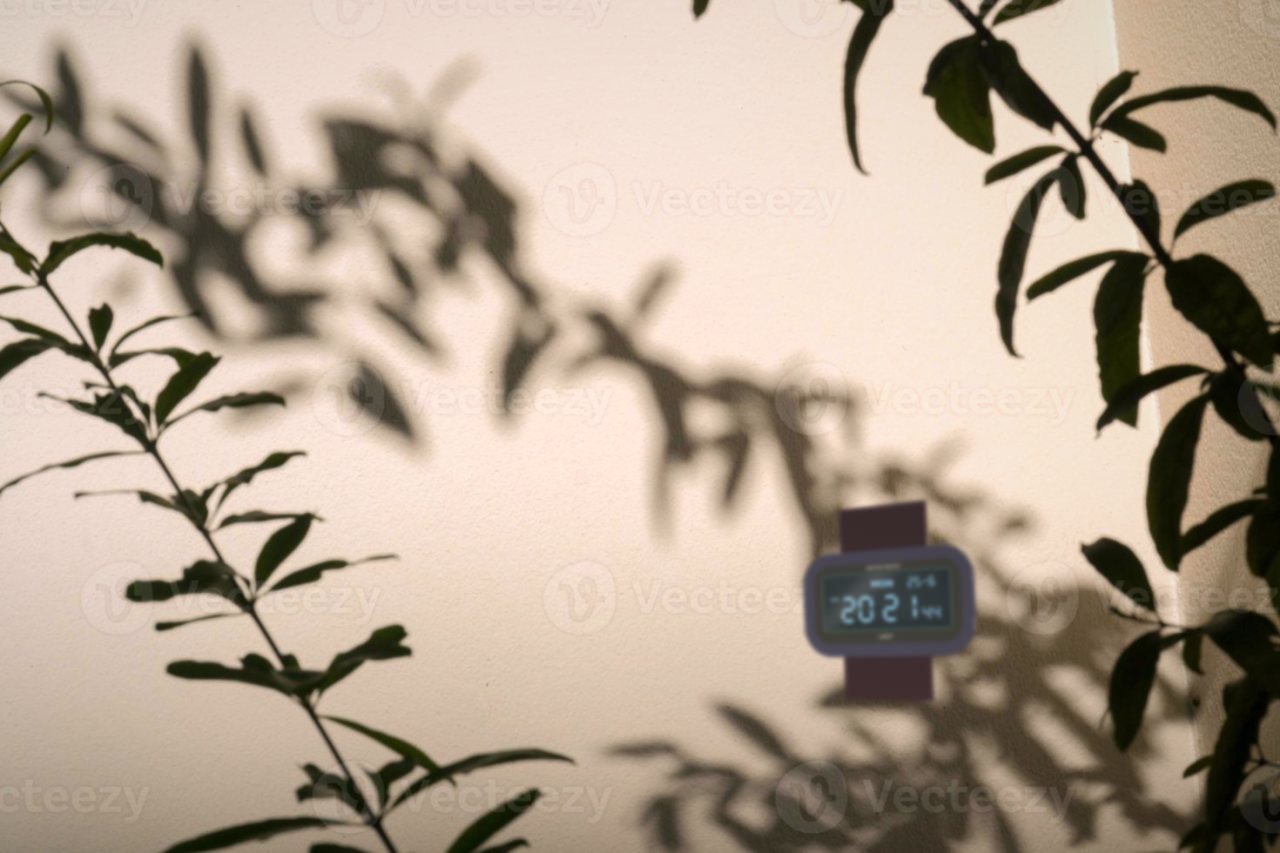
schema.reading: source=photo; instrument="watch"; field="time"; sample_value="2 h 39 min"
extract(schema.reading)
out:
20 h 21 min
